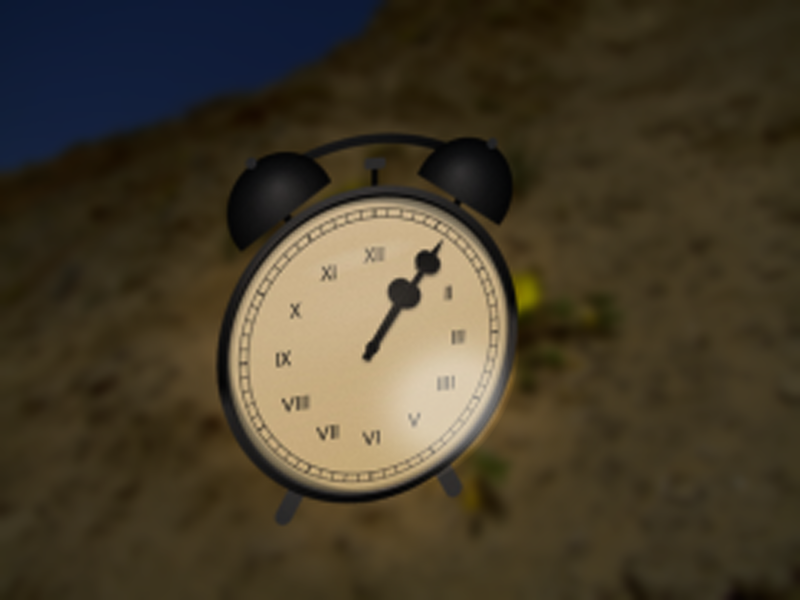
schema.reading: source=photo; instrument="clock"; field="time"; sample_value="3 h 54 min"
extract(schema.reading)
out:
1 h 06 min
